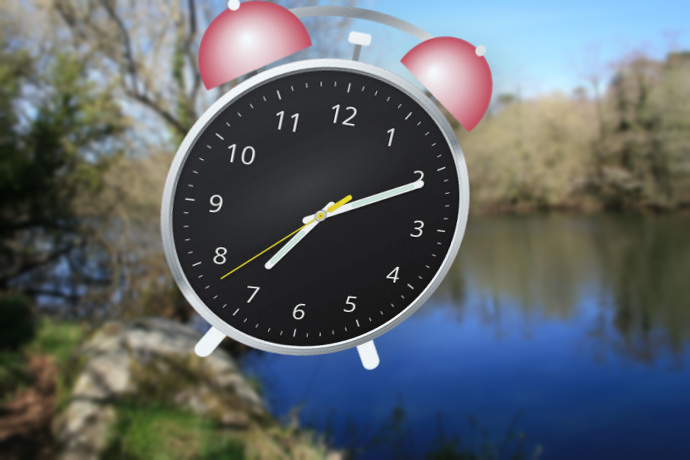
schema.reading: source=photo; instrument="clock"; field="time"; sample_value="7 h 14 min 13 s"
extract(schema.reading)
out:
7 h 10 min 38 s
